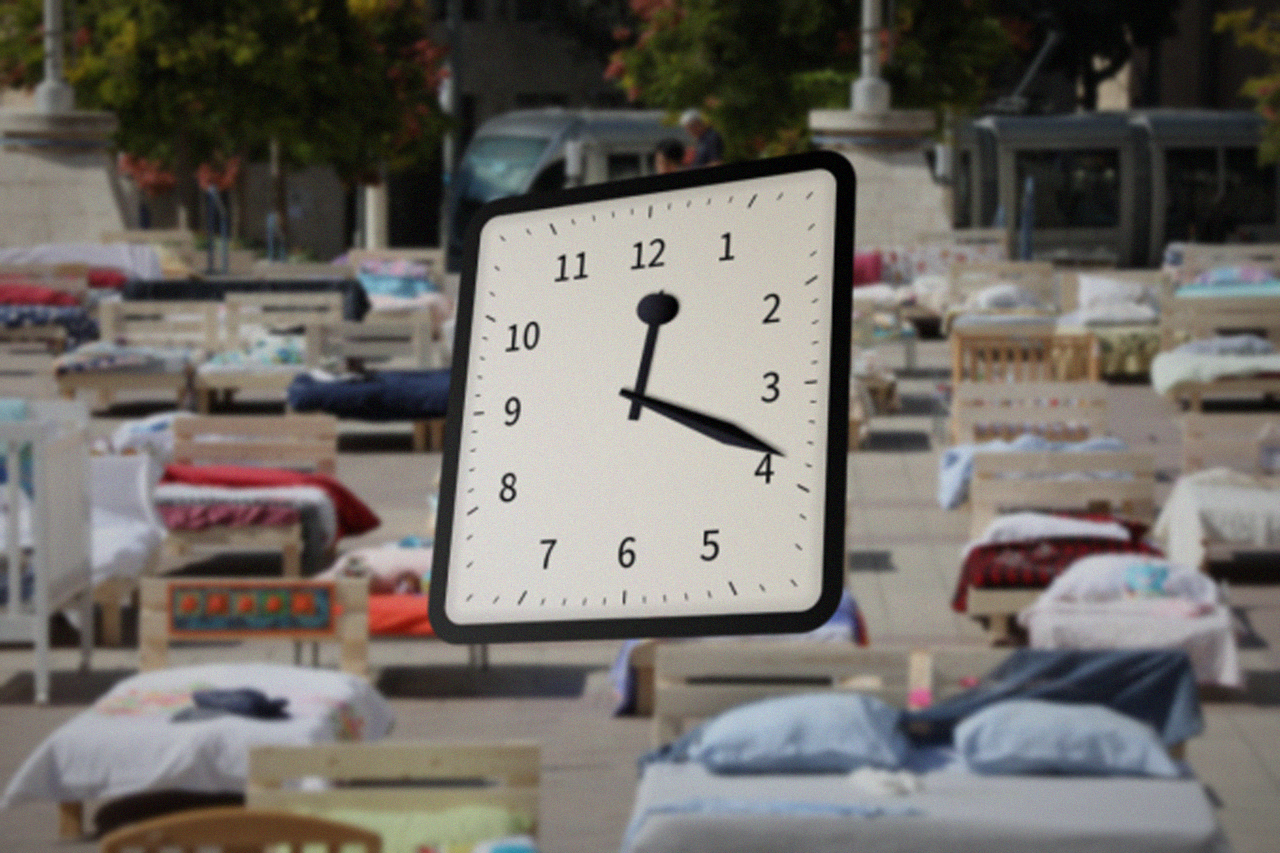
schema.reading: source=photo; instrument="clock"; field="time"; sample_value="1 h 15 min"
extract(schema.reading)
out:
12 h 19 min
